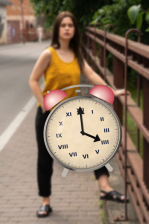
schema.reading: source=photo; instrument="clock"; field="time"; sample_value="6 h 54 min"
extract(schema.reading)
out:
4 h 00 min
